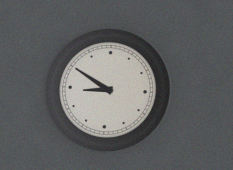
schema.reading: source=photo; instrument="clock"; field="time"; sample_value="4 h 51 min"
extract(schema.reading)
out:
8 h 50 min
